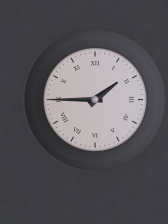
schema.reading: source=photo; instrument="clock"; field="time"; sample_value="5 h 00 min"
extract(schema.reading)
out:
1 h 45 min
